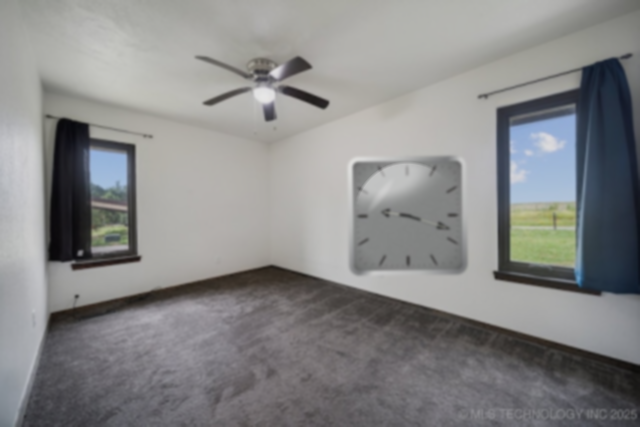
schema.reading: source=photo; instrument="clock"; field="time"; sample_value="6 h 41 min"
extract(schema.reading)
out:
9 h 18 min
